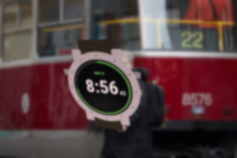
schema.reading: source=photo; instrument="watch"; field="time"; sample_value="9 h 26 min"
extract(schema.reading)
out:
8 h 56 min
